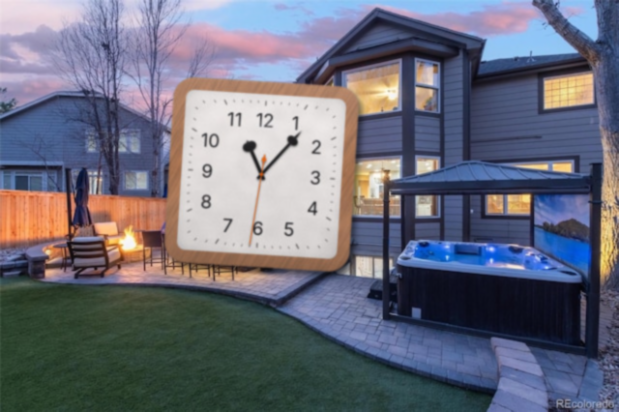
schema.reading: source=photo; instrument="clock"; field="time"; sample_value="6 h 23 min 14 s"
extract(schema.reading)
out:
11 h 06 min 31 s
